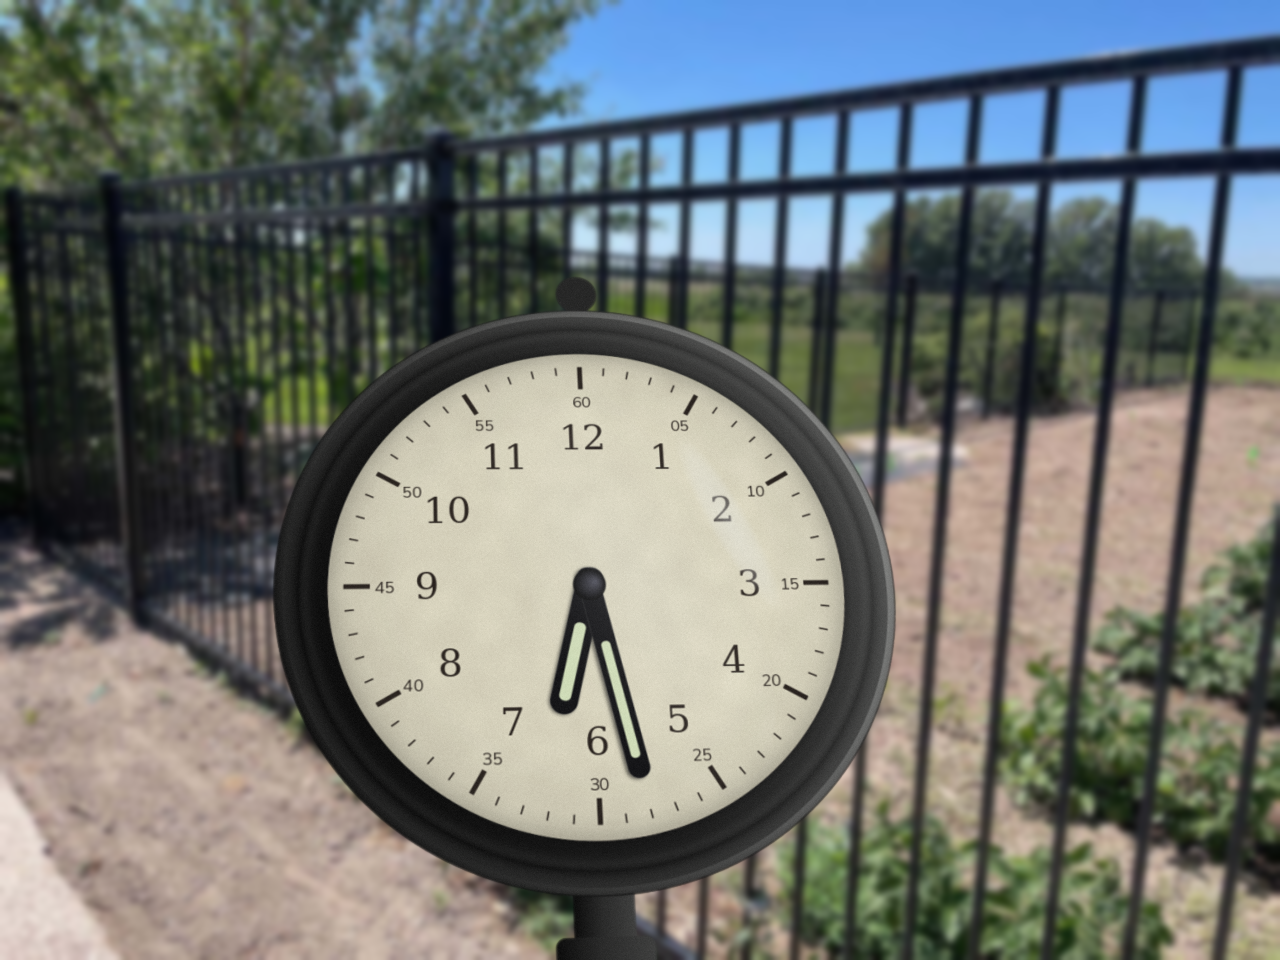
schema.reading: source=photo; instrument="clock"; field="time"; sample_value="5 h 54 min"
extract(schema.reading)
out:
6 h 28 min
